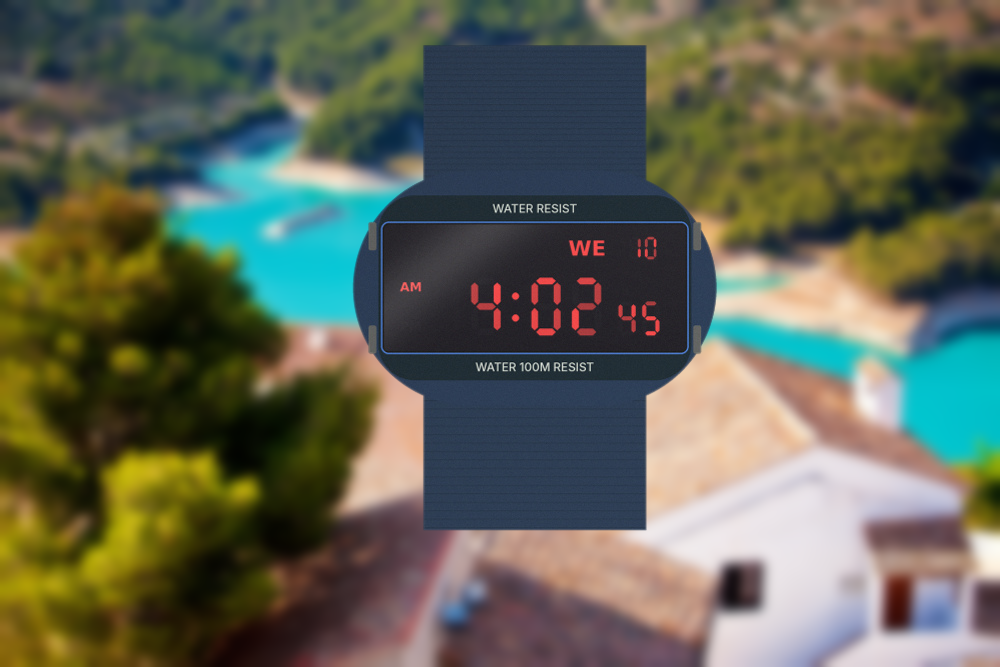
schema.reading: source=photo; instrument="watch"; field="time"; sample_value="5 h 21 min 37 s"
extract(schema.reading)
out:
4 h 02 min 45 s
